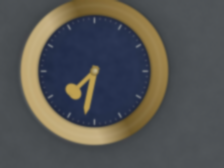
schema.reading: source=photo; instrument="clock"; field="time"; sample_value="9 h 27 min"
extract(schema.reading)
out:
7 h 32 min
